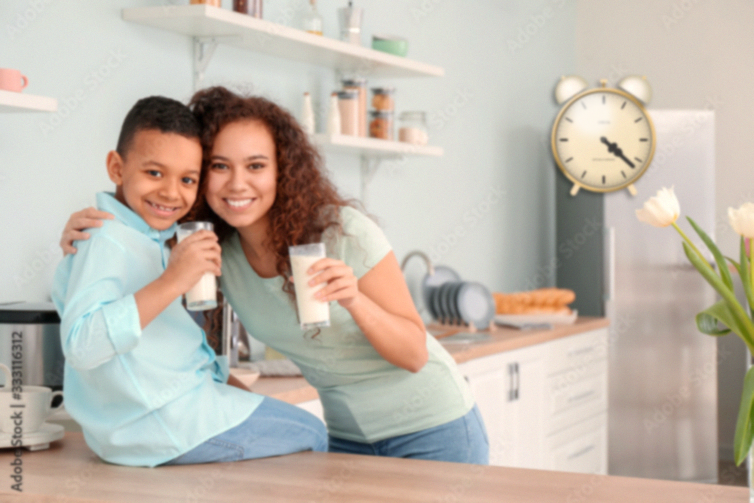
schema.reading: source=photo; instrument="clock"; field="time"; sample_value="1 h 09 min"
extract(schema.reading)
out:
4 h 22 min
